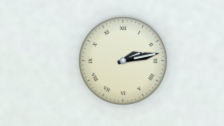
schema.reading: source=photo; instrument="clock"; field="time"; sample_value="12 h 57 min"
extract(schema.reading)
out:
2 h 13 min
